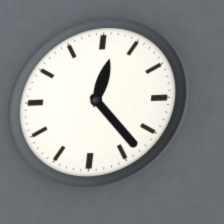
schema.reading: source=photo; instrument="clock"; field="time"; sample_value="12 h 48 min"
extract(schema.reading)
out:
12 h 23 min
